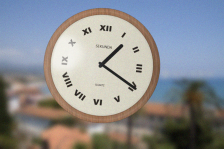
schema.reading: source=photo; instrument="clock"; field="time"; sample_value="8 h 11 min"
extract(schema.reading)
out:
1 h 20 min
